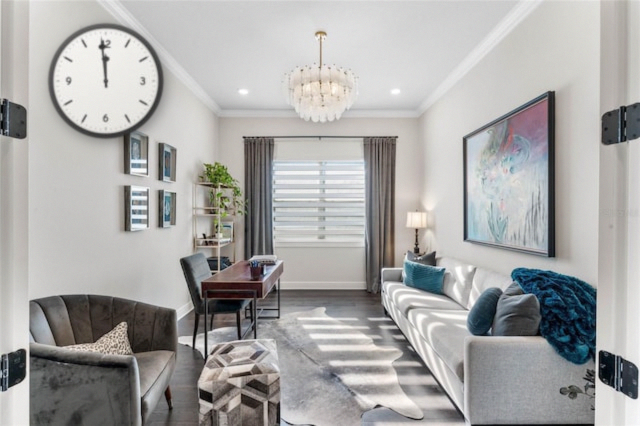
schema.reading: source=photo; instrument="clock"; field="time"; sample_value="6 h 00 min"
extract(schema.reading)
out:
11 h 59 min
